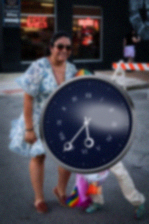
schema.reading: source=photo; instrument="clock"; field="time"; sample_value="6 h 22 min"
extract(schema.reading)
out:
5 h 36 min
